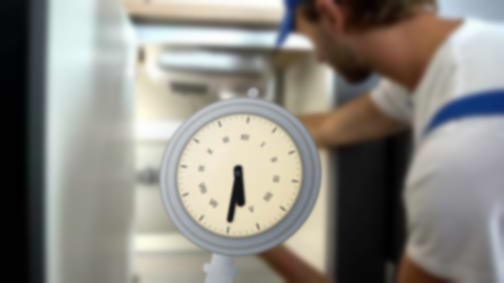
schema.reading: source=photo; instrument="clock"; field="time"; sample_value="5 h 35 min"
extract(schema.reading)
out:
5 h 30 min
